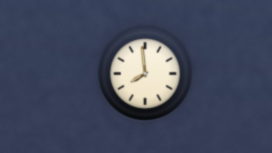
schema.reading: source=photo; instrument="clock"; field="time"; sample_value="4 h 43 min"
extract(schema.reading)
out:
7 h 59 min
